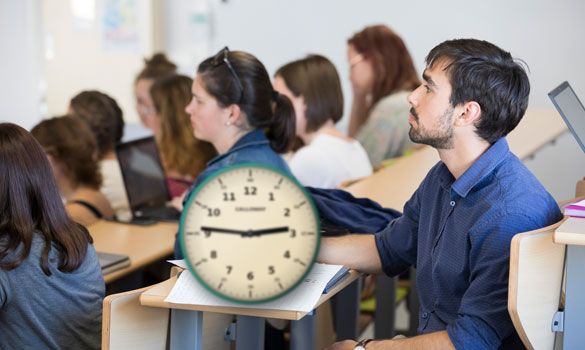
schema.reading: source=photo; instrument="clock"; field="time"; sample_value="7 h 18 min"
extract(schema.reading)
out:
2 h 46 min
